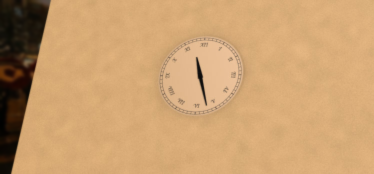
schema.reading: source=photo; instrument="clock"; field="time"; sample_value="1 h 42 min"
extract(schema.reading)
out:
11 h 27 min
